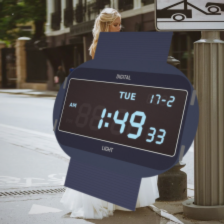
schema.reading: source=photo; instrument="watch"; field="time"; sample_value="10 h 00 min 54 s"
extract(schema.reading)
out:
1 h 49 min 33 s
